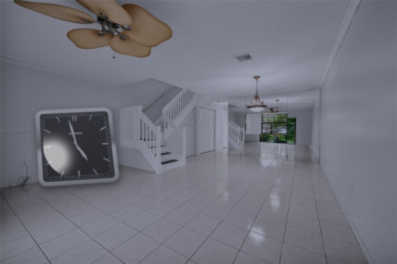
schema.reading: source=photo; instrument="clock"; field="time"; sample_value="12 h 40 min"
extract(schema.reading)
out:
4 h 58 min
